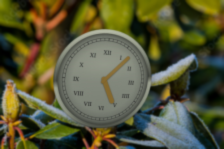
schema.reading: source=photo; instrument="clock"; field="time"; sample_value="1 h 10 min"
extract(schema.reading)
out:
5 h 07 min
